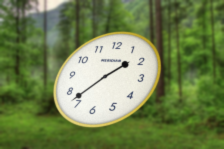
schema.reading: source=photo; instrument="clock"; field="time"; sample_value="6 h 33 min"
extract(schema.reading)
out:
1 h 37 min
